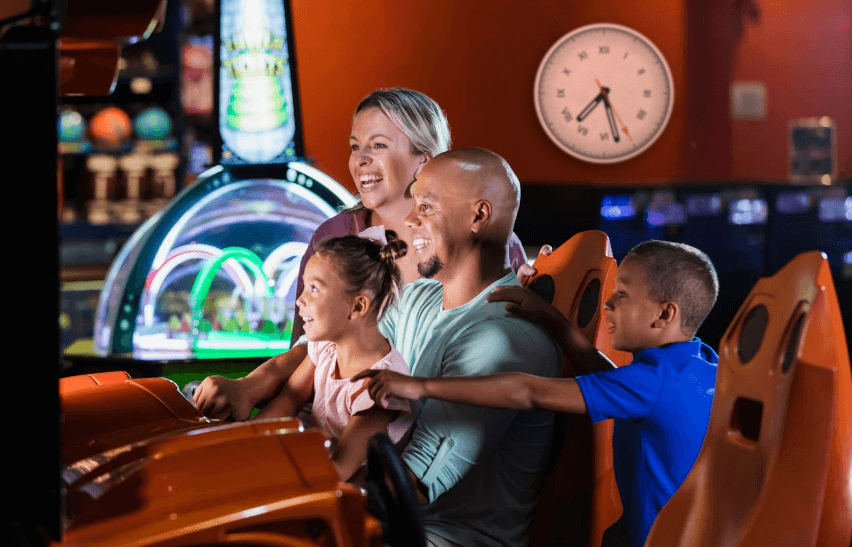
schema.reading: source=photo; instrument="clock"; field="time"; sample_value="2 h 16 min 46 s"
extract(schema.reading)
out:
7 h 27 min 25 s
